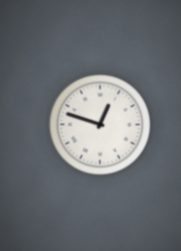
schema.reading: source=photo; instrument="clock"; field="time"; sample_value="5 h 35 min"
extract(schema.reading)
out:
12 h 48 min
